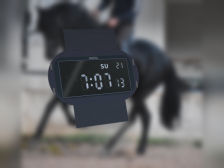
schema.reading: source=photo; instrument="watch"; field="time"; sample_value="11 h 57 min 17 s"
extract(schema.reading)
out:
7 h 07 min 13 s
